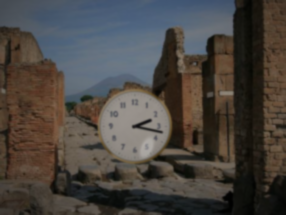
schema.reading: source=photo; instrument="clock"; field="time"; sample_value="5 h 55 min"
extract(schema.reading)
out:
2 h 17 min
